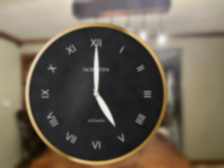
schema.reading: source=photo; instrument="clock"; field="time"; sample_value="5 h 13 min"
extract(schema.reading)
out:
5 h 00 min
